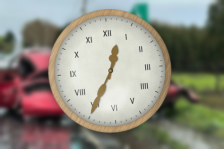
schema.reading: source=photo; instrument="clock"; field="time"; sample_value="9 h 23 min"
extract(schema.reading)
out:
12 h 35 min
